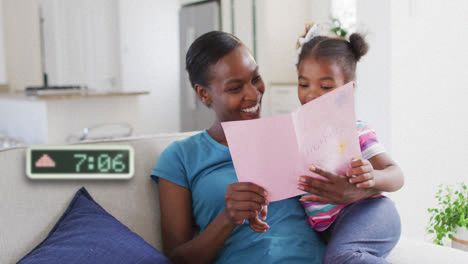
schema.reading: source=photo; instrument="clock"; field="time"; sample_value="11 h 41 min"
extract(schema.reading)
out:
7 h 06 min
